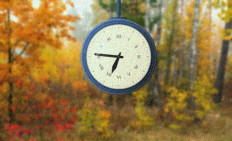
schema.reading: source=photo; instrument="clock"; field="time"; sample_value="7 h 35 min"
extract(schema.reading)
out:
6 h 46 min
